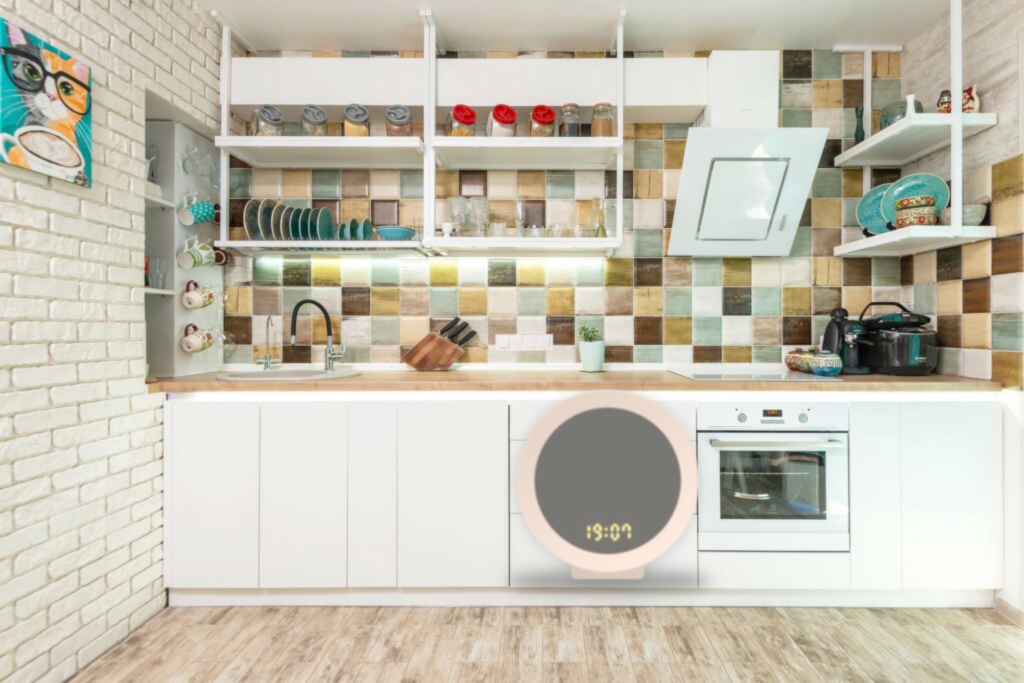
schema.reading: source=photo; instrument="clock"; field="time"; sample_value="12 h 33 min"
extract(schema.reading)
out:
19 h 07 min
